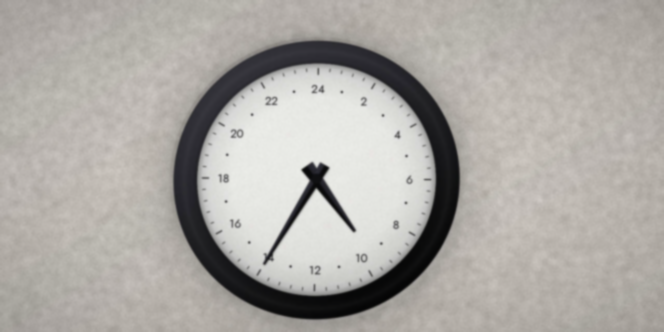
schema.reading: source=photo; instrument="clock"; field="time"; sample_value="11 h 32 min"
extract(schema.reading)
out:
9 h 35 min
